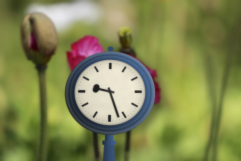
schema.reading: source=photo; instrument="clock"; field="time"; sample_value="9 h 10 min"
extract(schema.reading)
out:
9 h 27 min
